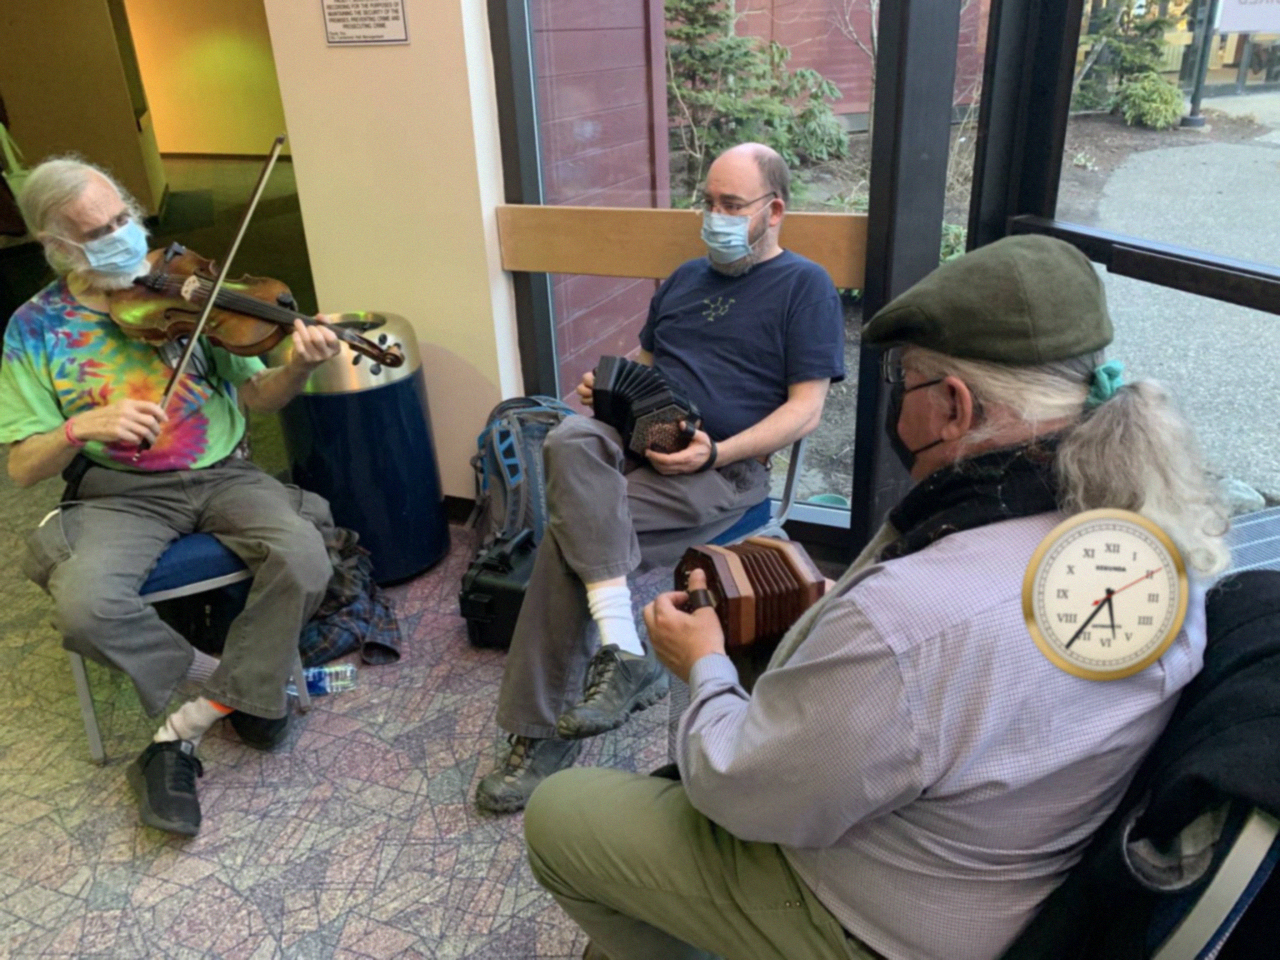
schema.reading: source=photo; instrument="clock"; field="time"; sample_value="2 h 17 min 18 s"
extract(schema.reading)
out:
5 h 36 min 10 s
